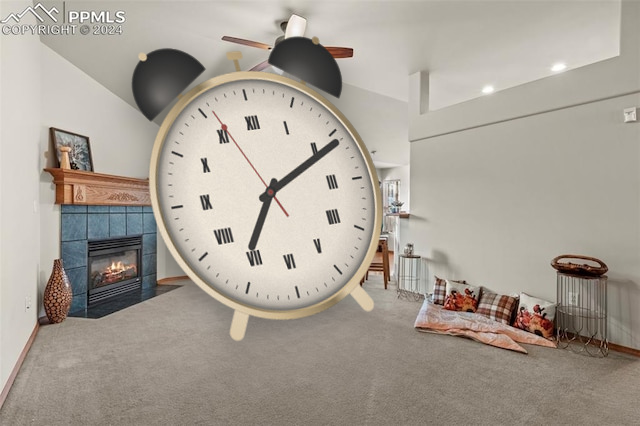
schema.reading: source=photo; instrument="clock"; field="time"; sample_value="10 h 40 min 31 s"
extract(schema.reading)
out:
7 h 10 min 56 s
